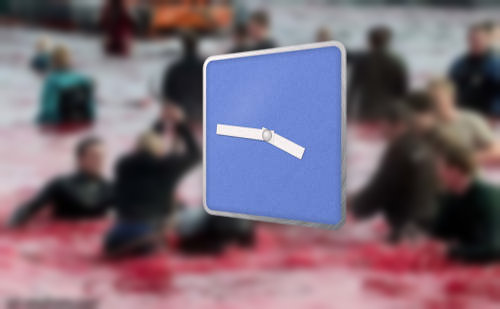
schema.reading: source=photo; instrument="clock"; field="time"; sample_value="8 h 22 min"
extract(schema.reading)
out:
3 h 46 min
